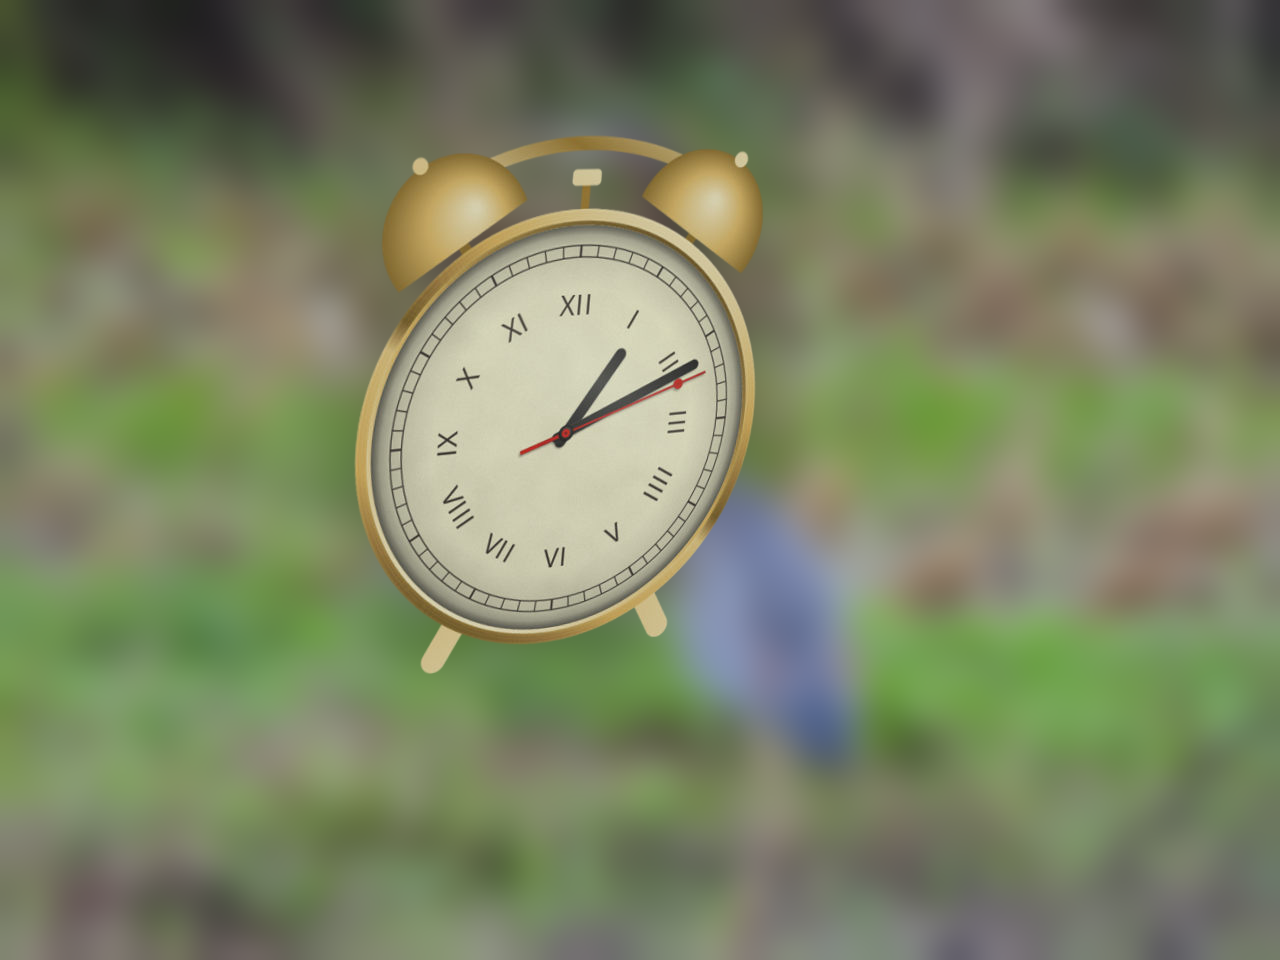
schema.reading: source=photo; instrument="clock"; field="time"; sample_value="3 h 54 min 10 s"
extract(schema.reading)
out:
1 h 11 min 12 s
